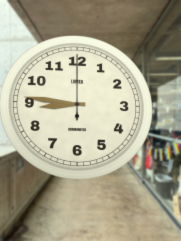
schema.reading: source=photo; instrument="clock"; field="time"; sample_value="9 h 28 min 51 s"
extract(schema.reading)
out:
8 h 46 min 00 s
